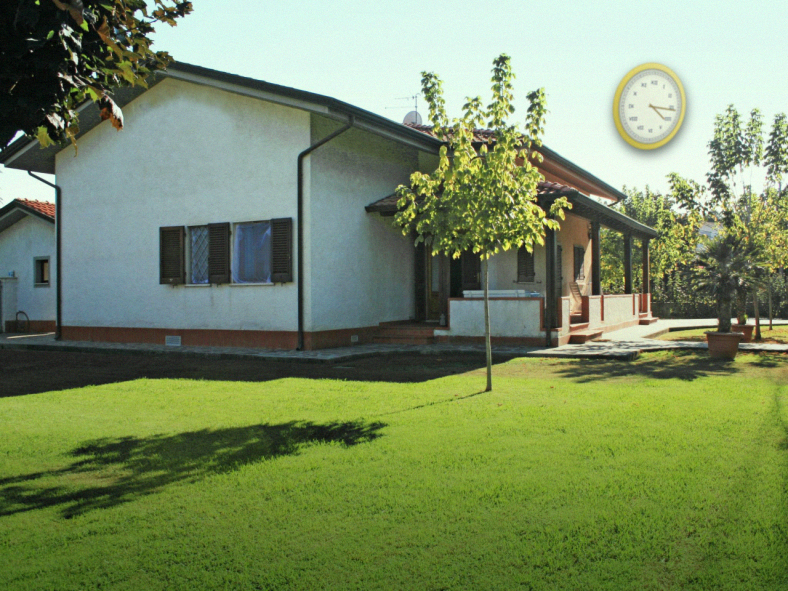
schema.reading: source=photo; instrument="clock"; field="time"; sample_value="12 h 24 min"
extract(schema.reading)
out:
4 h 16 min
